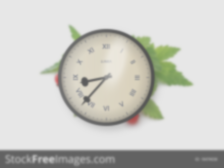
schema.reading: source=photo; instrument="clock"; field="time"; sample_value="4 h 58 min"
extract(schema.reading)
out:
8 h 37 min
